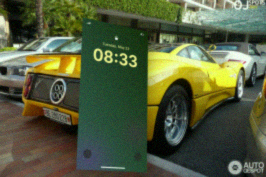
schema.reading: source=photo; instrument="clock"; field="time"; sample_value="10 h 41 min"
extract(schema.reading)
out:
8 h 33 min
